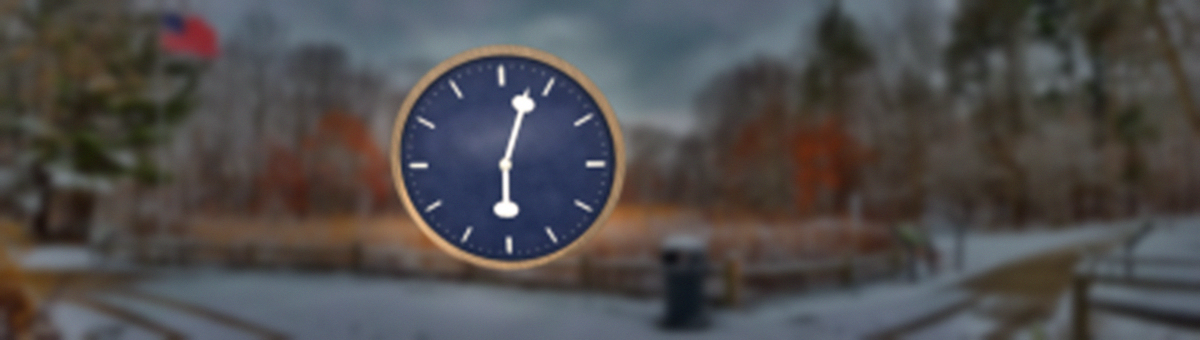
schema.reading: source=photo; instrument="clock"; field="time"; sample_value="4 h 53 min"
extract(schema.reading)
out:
6 h 03 min
